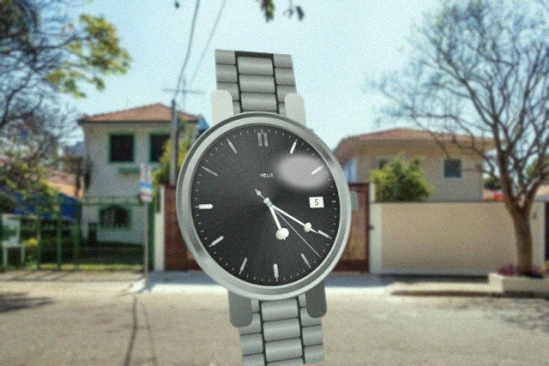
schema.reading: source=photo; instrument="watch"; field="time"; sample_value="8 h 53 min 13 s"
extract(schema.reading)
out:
5 h 20 min 23 s
